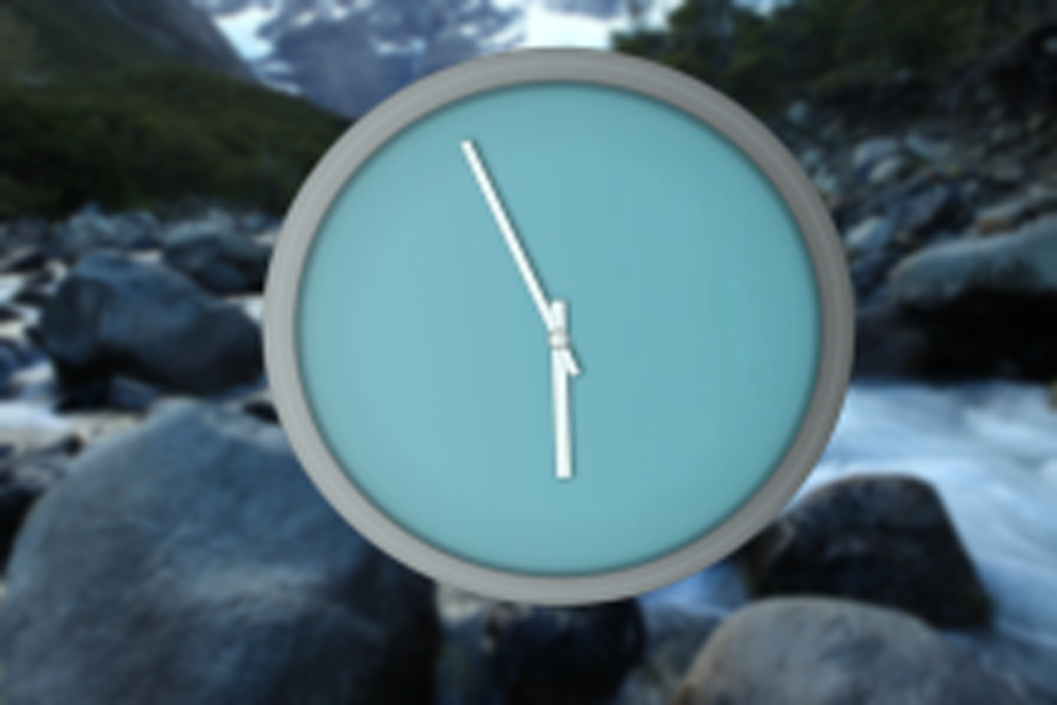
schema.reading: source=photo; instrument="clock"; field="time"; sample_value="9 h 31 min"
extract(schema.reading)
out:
5 h 56 min
